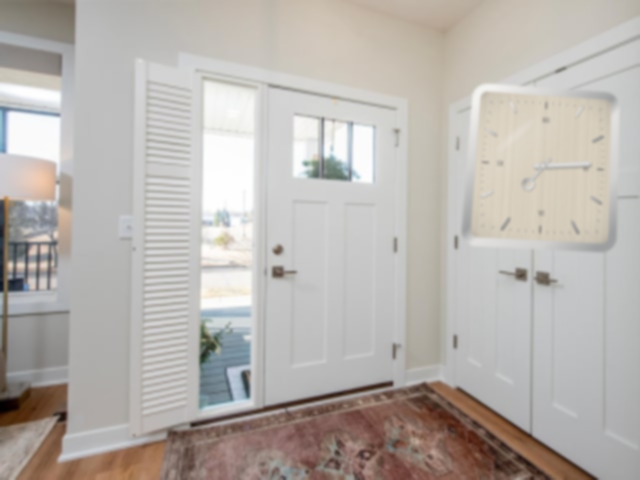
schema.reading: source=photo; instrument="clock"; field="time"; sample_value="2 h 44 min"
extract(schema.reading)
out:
7 h 14 min
